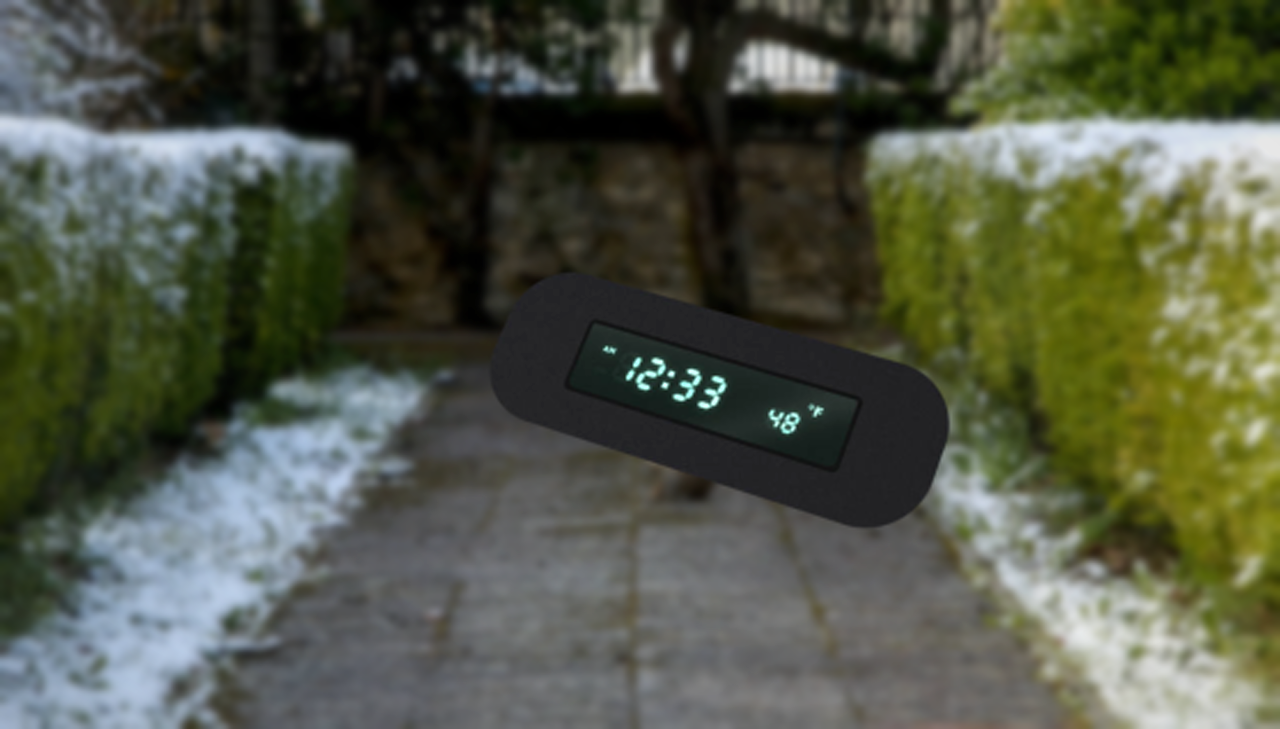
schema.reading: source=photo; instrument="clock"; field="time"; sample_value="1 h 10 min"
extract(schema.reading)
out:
12 h 33 min
